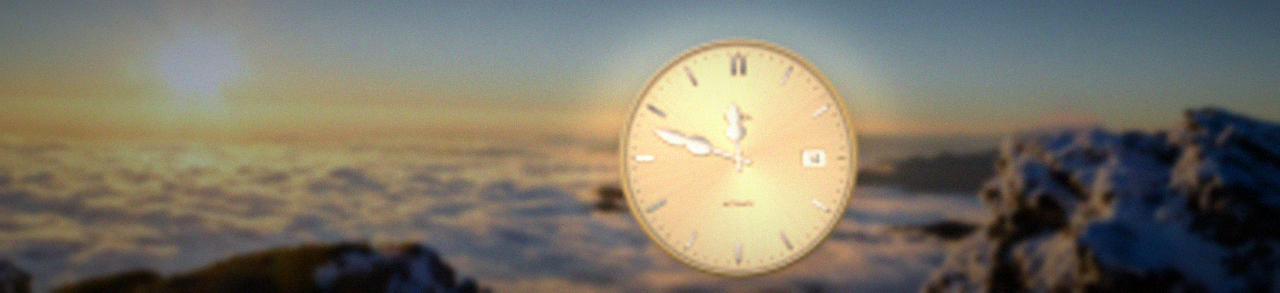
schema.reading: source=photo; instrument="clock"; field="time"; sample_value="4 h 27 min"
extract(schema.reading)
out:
11 h 48 min
